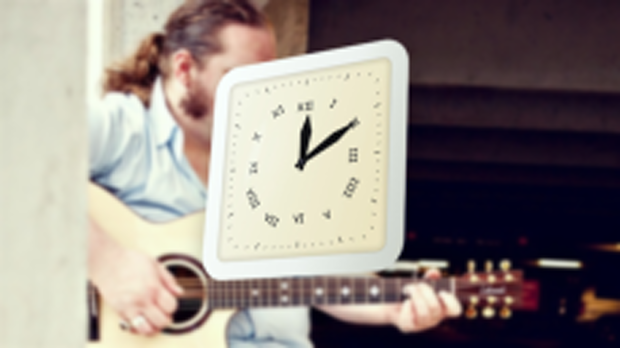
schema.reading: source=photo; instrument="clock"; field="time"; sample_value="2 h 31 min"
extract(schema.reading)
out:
12 h 10 min
